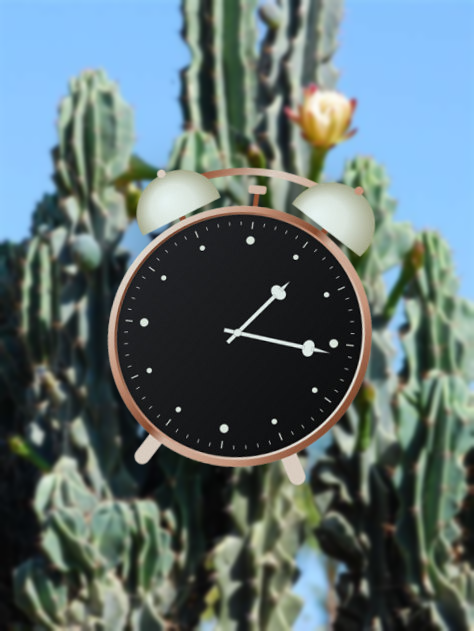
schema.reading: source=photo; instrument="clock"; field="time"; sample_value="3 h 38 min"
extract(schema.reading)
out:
1 h 16 min
